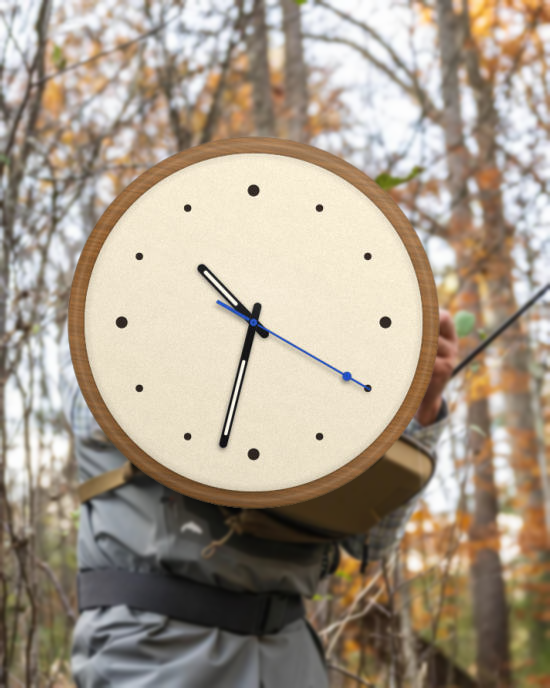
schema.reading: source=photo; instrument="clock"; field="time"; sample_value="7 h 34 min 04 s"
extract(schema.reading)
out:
10 h 32 min 20 s
